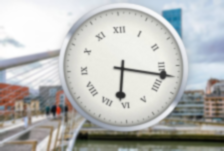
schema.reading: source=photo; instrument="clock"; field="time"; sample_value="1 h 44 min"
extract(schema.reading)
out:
6 h 17 min
